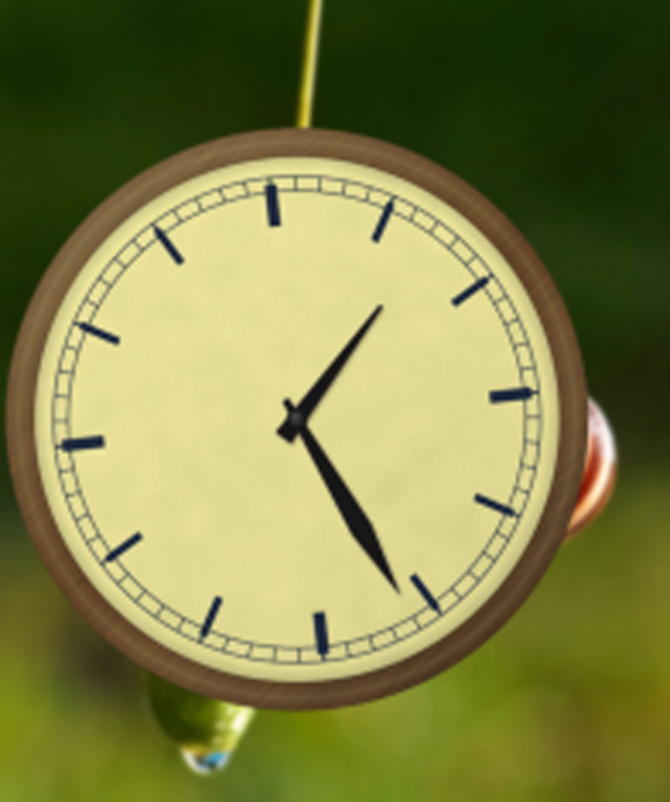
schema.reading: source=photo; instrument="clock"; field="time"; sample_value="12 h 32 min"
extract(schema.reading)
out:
1 h 26 min
